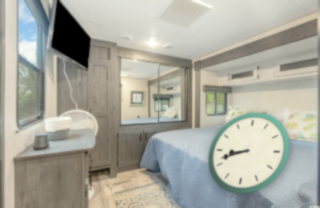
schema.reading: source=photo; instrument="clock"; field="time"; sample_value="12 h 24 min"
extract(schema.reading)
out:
8 h 42 min
